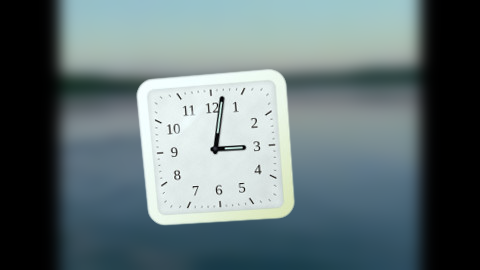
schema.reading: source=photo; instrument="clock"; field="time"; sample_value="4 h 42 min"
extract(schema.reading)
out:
3 h 02 min
